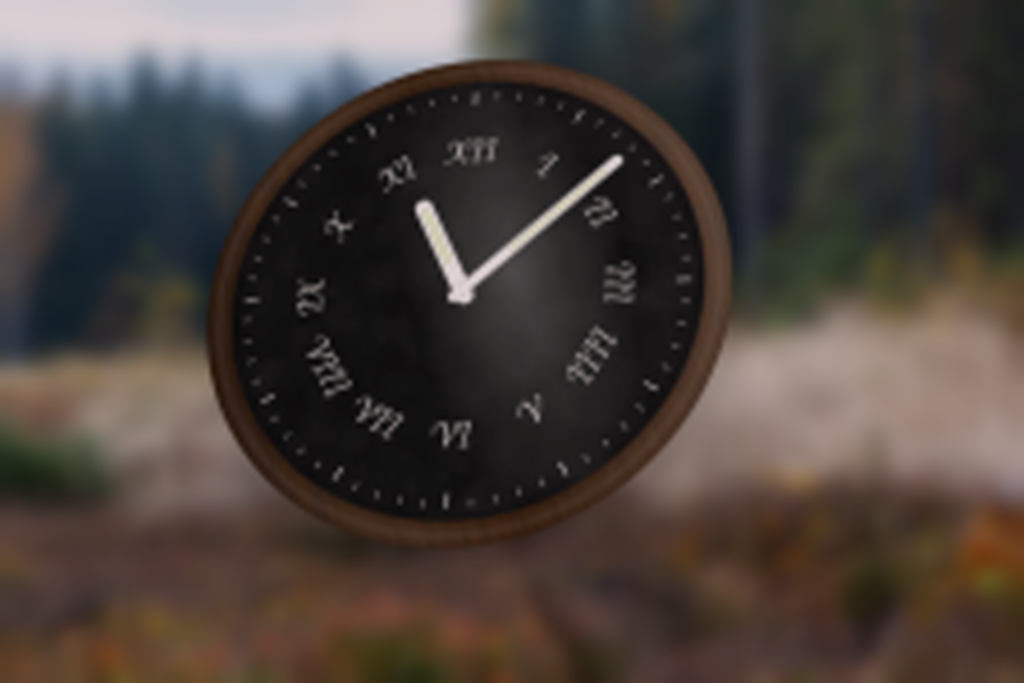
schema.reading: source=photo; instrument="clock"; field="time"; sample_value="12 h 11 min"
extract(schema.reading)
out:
11 h 08 min
